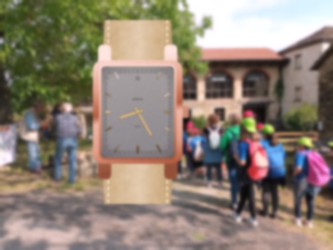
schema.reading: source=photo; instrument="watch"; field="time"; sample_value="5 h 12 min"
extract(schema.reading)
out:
8 h 25 min
